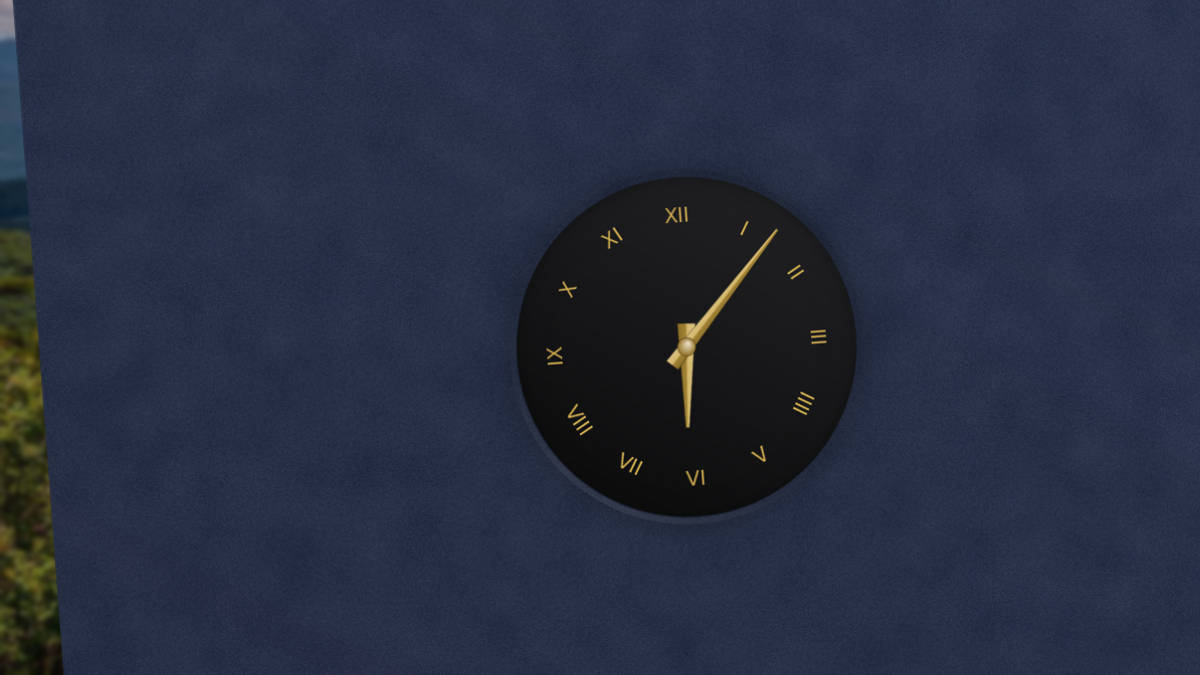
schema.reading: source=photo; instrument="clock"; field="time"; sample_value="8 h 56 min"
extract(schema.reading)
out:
6 h 07 min
